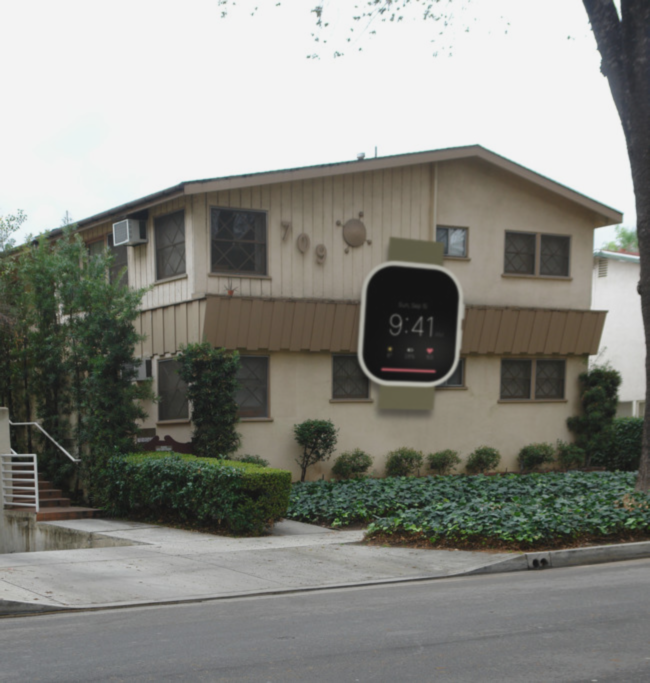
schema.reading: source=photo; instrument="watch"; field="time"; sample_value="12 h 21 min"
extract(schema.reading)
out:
9 h 41 min
